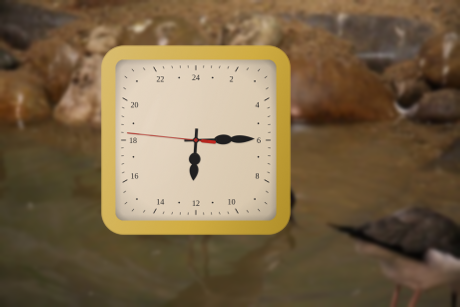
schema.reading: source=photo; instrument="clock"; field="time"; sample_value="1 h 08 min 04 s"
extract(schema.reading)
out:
12 h 14 min 46 s
